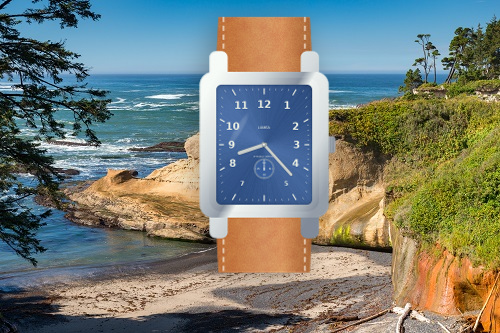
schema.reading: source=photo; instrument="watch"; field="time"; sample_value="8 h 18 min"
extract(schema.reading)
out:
8 h 23 min
